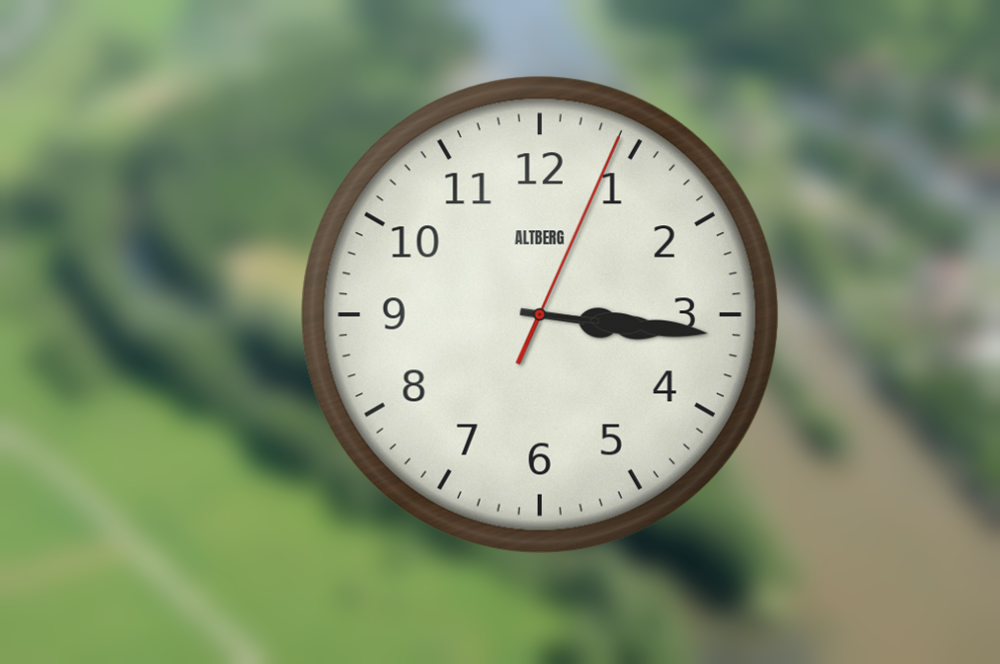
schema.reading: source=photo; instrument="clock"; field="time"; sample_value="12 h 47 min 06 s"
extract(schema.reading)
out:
3 h 16 min 04 s
